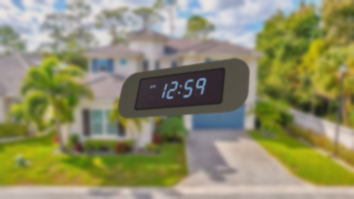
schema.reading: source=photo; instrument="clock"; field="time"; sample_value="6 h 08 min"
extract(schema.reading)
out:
12 h 59 min
